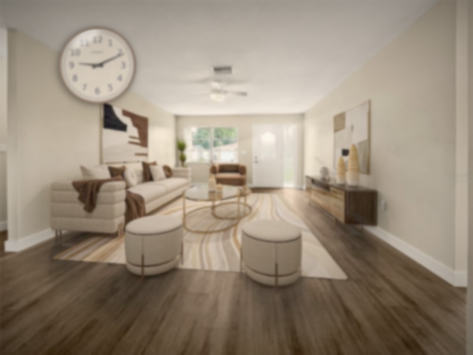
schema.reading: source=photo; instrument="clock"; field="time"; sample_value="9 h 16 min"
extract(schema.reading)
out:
9 h 11 min
